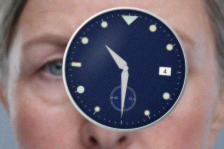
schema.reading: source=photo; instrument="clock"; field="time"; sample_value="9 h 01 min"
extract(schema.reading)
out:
10 h 30 min
